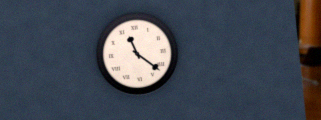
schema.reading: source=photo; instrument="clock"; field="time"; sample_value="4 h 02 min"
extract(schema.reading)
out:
11 h 22 min
